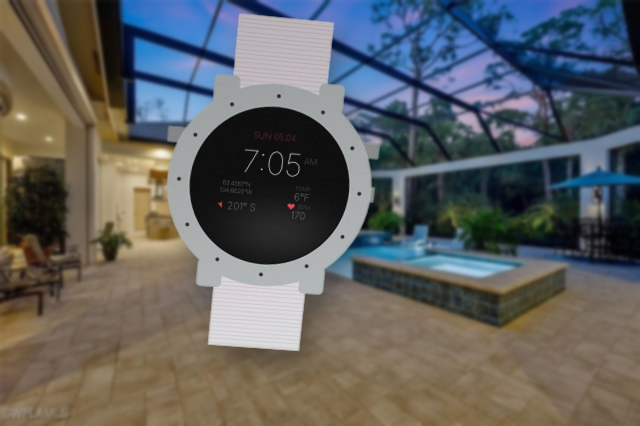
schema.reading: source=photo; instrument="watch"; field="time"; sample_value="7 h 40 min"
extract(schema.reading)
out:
7 h 05 min
